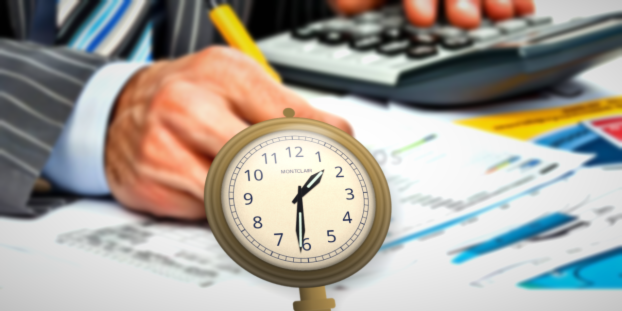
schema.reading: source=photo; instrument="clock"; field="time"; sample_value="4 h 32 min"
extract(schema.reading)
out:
1 h 31 min
